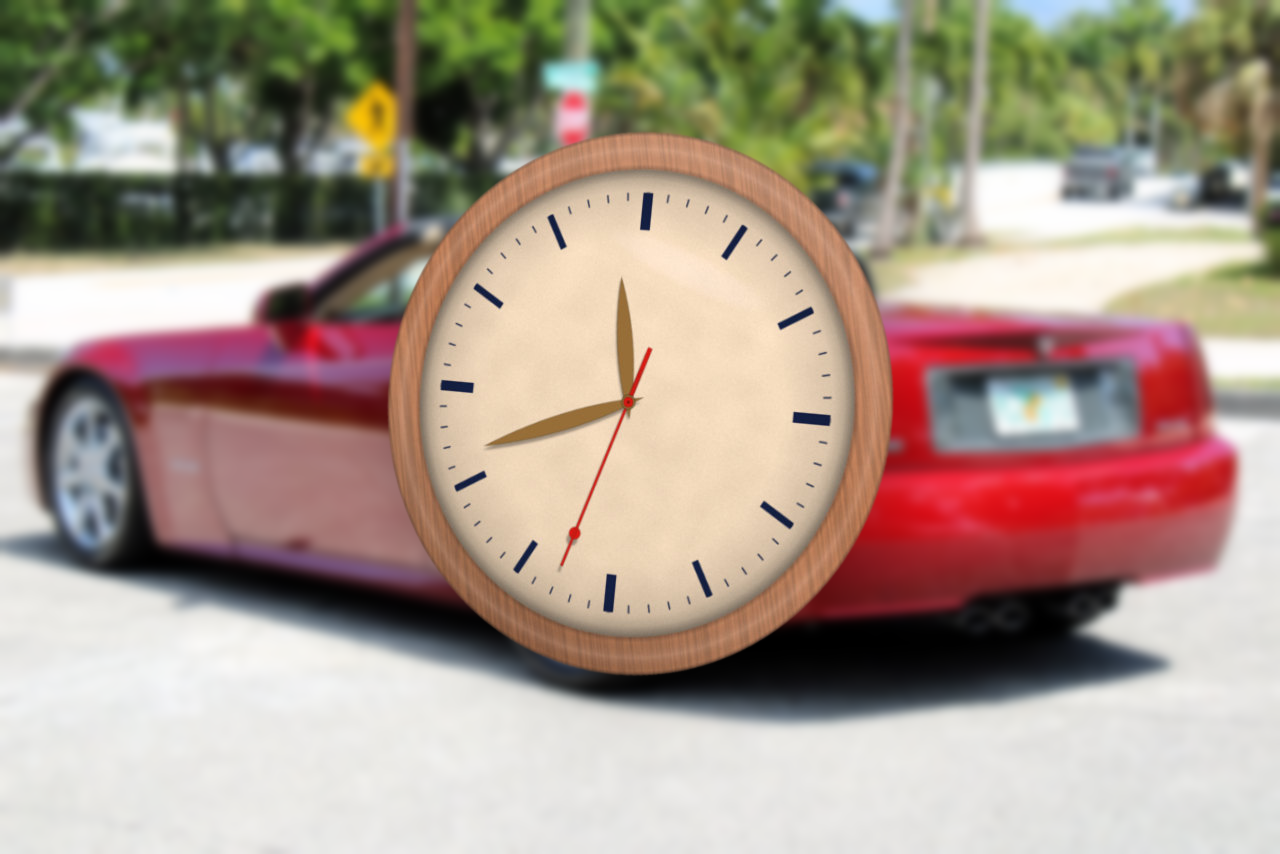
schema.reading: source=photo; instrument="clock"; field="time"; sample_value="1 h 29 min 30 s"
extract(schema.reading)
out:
11 h 41 min 33 s
